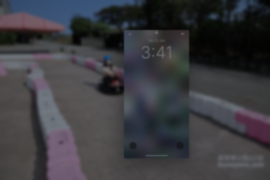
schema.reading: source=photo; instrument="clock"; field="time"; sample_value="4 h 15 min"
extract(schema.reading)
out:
3 h 41 min
